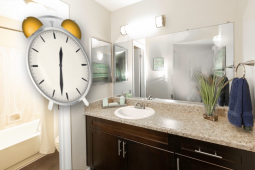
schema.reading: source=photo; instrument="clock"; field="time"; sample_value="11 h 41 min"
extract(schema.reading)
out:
12 h 32 min
